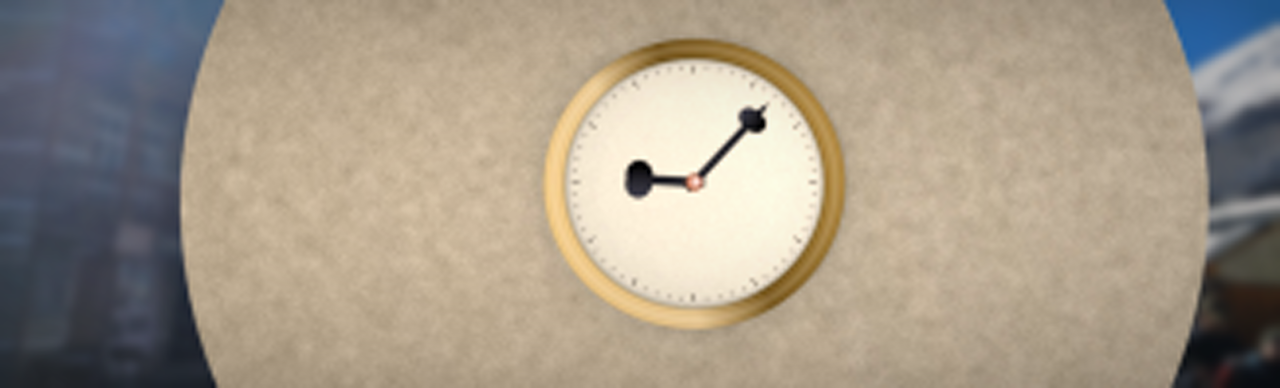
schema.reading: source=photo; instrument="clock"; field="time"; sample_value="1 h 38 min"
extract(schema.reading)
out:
9 h 07 min
